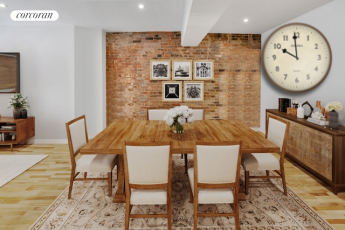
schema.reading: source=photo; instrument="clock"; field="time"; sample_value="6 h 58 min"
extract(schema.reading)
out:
9 h 59 min
